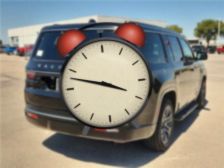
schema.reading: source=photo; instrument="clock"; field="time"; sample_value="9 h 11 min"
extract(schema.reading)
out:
3 h 48 min
